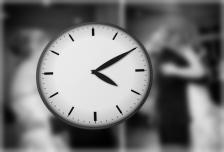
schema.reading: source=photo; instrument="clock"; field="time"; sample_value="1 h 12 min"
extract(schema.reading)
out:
4 h 10 min
